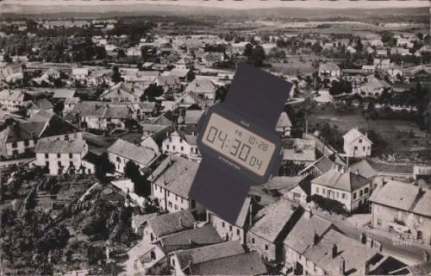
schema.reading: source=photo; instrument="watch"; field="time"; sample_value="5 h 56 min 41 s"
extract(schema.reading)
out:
4 h 30 min 04 s
